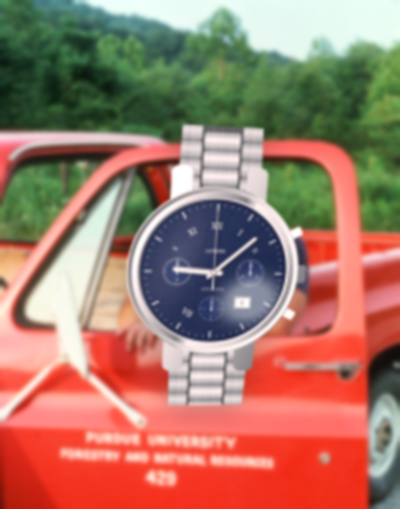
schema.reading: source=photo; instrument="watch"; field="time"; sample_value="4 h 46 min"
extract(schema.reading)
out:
9 h 08 min
